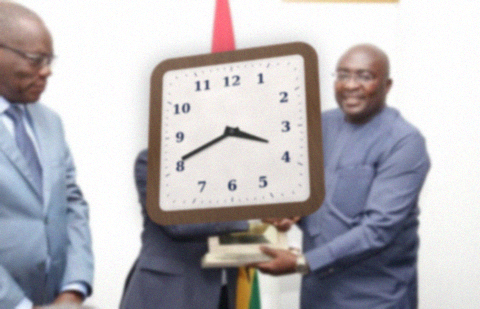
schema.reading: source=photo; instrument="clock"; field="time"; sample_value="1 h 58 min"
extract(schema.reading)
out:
3 h 41 min
